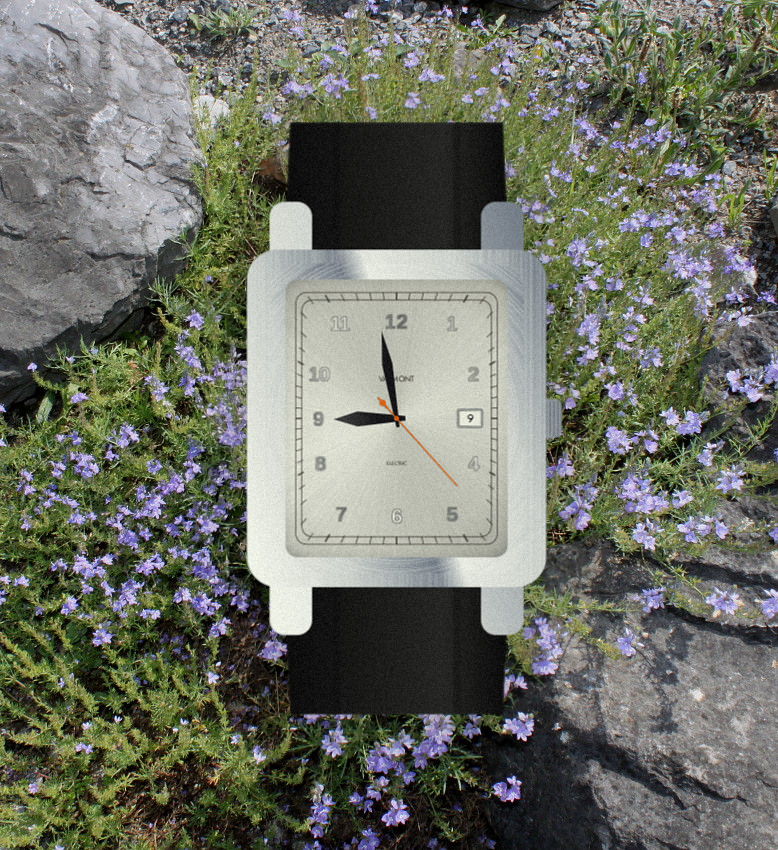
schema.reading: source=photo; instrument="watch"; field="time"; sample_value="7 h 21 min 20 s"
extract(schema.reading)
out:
8 h 58 min 23 s
